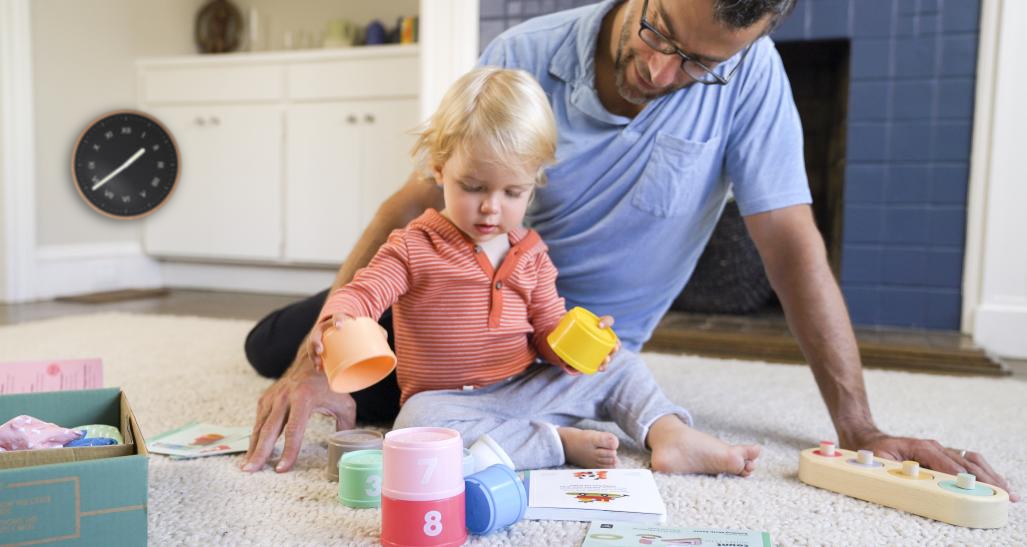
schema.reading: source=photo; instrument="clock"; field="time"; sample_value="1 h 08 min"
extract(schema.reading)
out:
1 h 39 min
